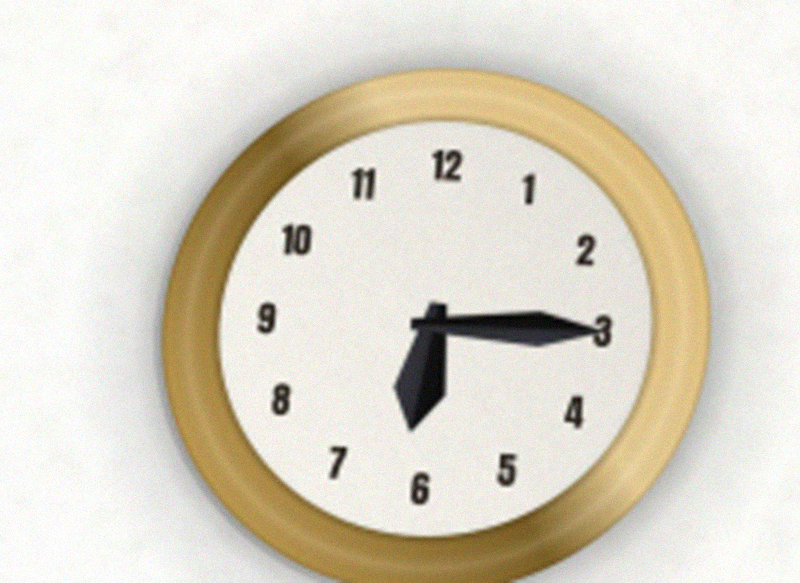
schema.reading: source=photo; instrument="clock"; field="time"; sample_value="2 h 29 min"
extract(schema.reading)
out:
6 h 15 min
